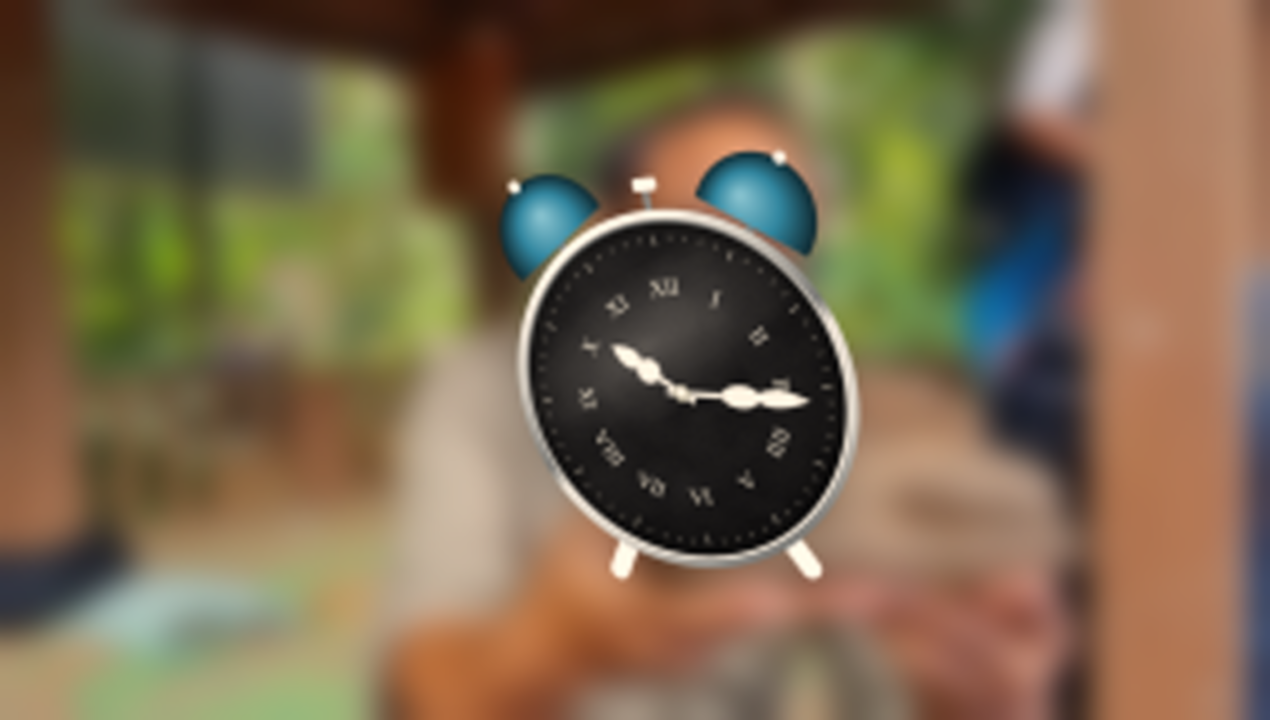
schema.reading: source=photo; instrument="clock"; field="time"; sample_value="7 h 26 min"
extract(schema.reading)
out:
10 h 16 min
